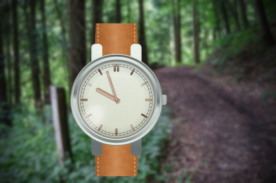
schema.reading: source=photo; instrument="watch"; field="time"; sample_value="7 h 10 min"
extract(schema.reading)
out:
9 h 57 min
